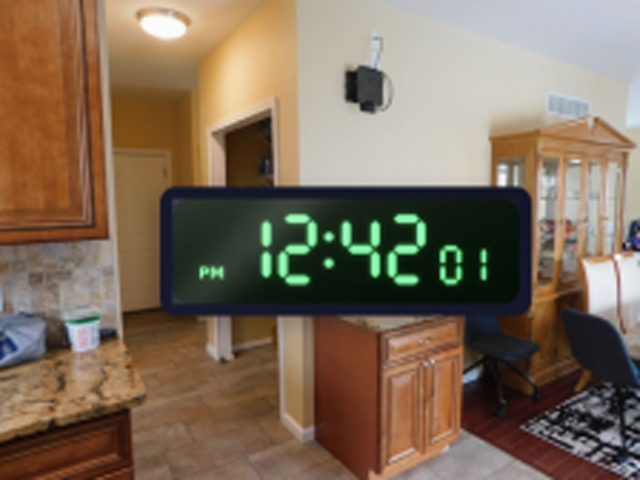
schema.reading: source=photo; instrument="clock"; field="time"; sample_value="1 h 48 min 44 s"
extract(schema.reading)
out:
12 h 42 min 01 s
